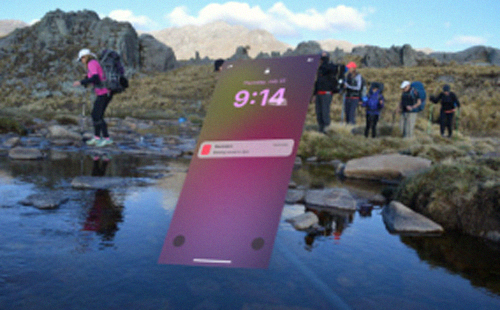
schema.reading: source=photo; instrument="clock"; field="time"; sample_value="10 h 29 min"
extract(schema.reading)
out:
9 h 14 min
